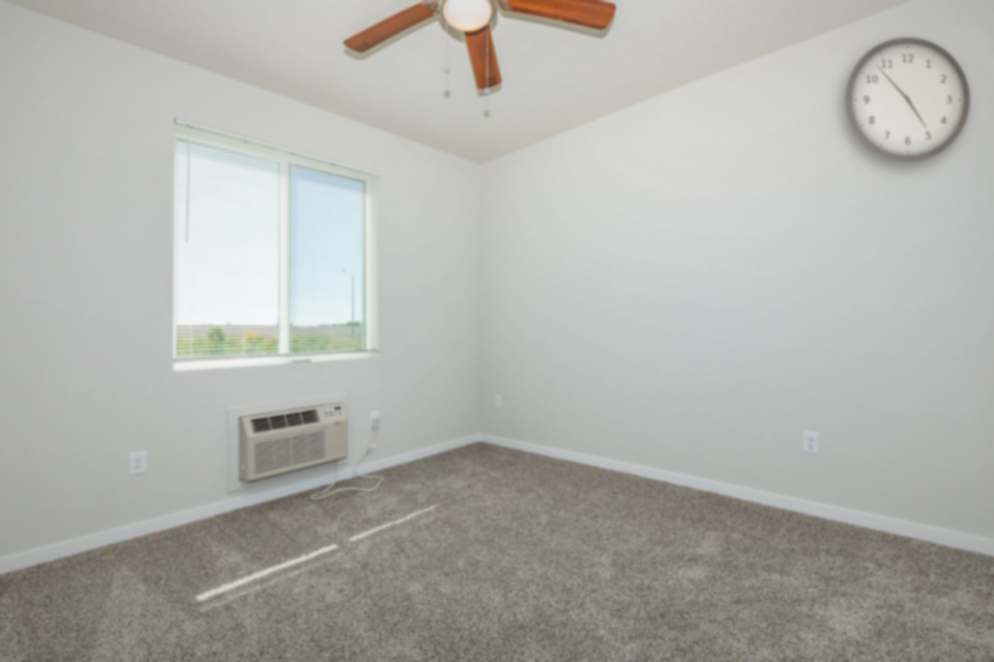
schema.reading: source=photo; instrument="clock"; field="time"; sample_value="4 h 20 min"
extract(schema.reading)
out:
4 h 53 min
